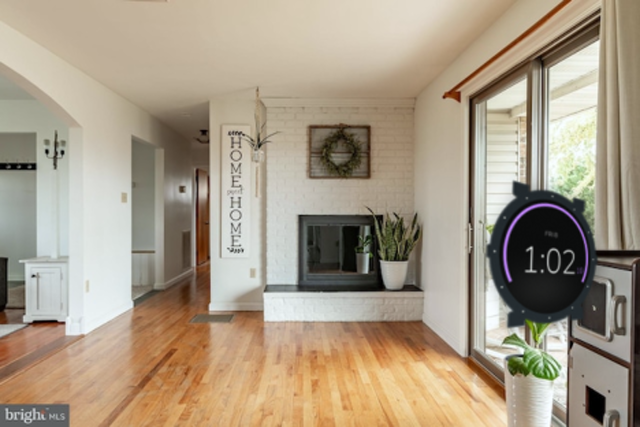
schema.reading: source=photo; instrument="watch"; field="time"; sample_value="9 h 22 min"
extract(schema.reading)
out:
1 h 02 min
